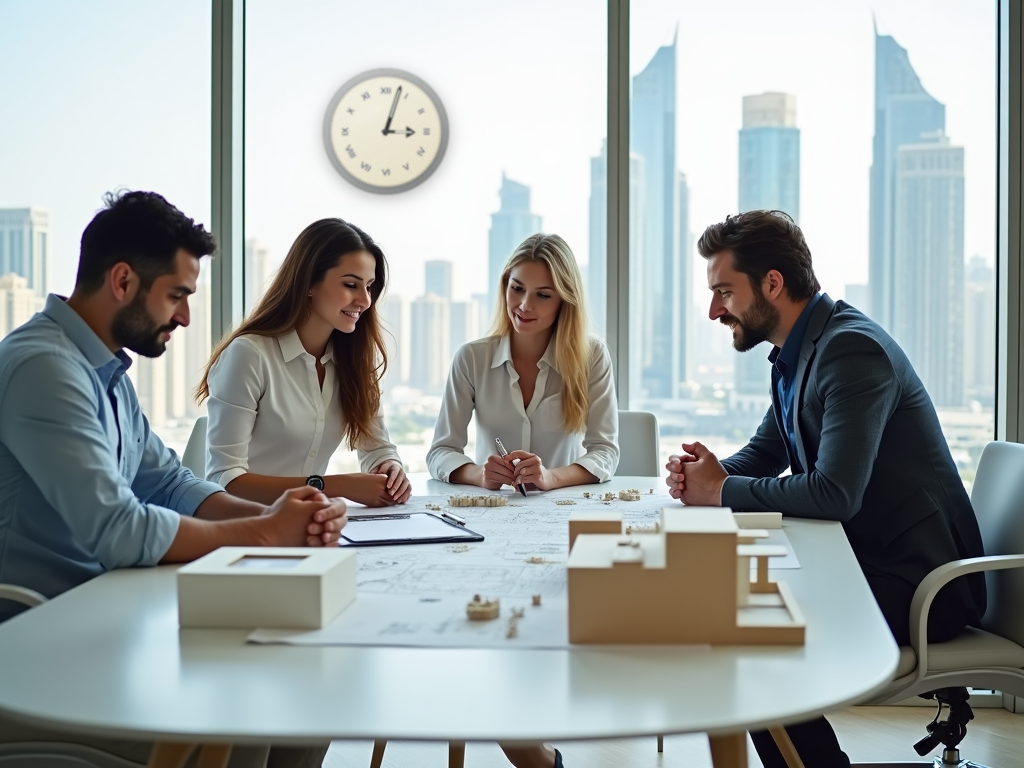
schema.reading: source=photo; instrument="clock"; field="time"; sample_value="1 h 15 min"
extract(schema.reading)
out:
3 h 03 min
